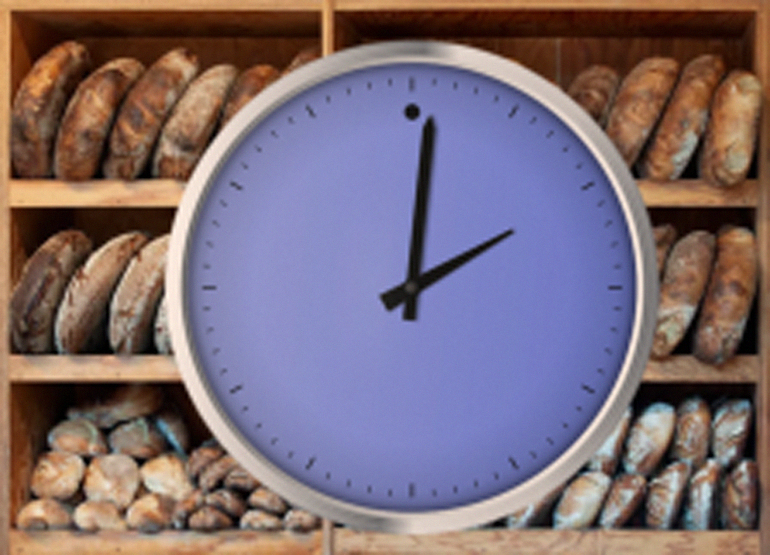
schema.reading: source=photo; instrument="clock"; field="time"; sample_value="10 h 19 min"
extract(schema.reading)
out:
2 h 01 min
